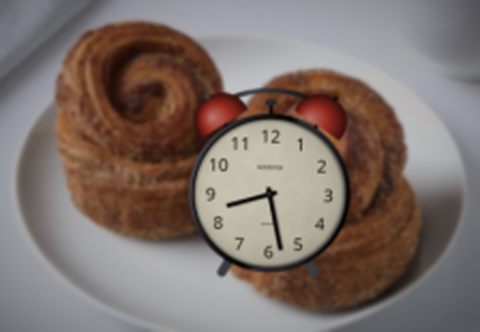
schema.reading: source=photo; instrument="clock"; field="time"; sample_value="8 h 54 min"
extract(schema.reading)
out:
8 h 28 min
